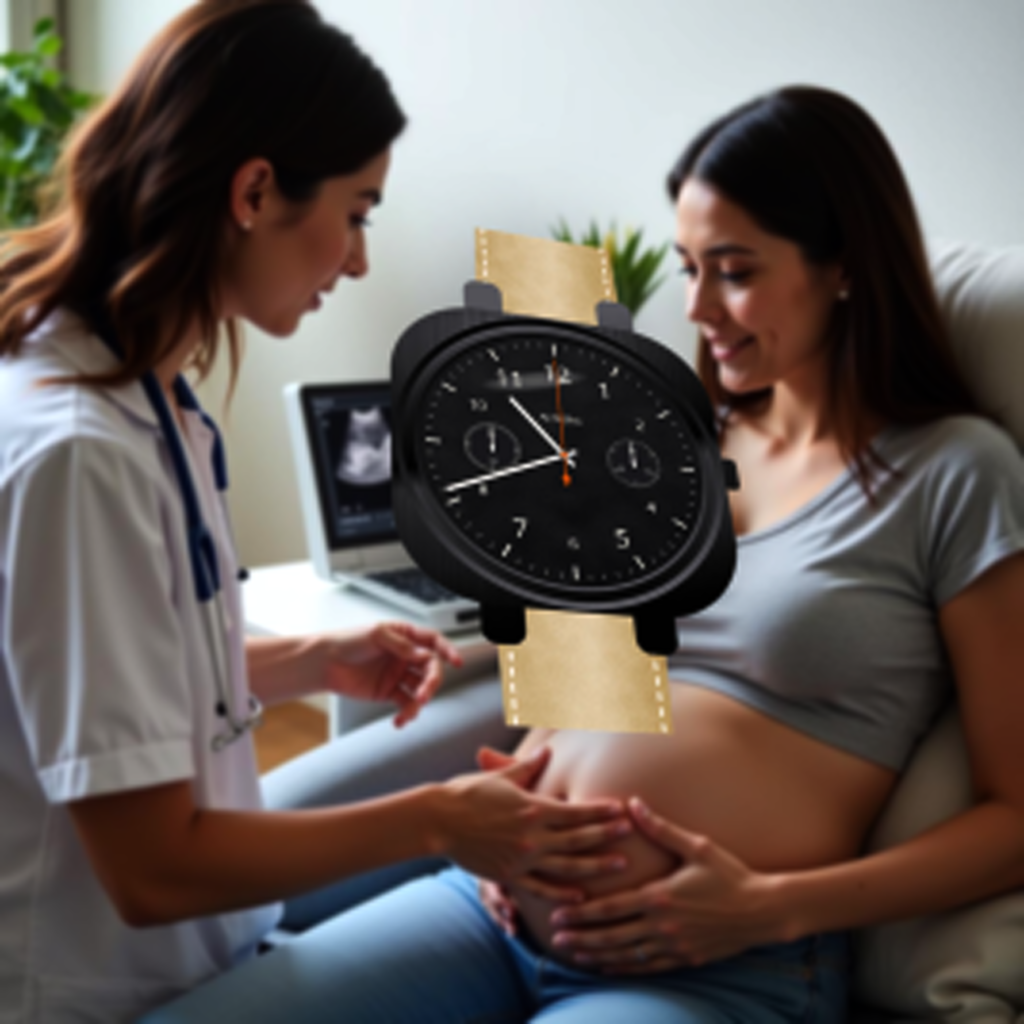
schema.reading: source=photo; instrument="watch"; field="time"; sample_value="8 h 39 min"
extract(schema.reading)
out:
10 h 41 min
